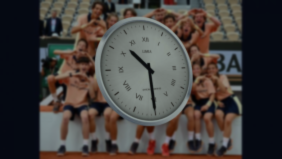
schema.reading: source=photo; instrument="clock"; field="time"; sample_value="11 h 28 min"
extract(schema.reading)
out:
10 h 30 min
